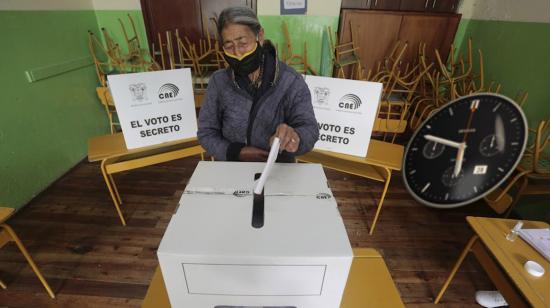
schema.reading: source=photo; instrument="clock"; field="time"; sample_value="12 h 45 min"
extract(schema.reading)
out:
5 h 48 min
